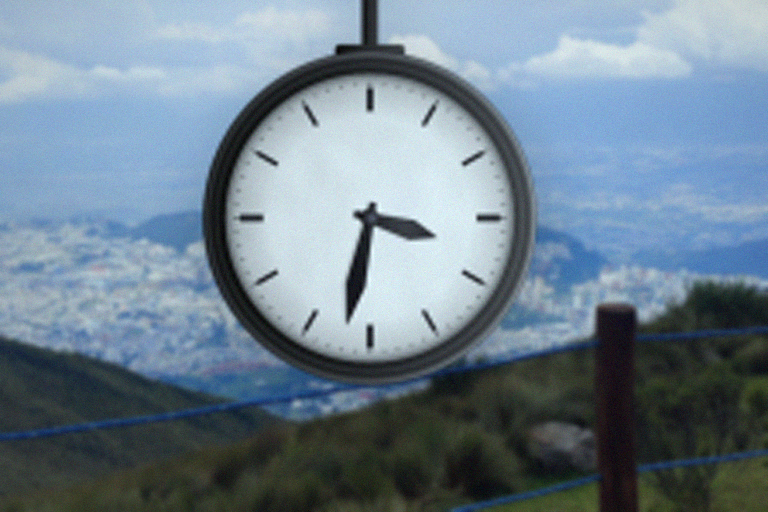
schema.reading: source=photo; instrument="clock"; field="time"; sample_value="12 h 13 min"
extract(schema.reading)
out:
3 h 32 min
